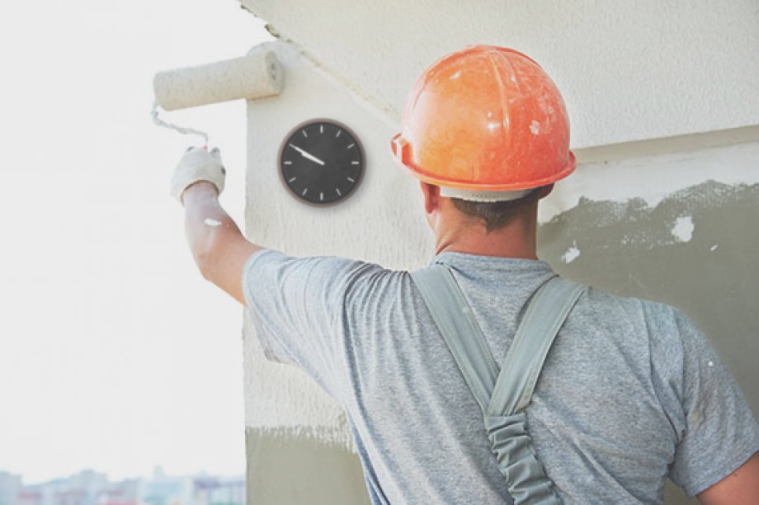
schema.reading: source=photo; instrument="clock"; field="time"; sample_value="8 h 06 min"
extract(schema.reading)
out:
9 h 50 min
